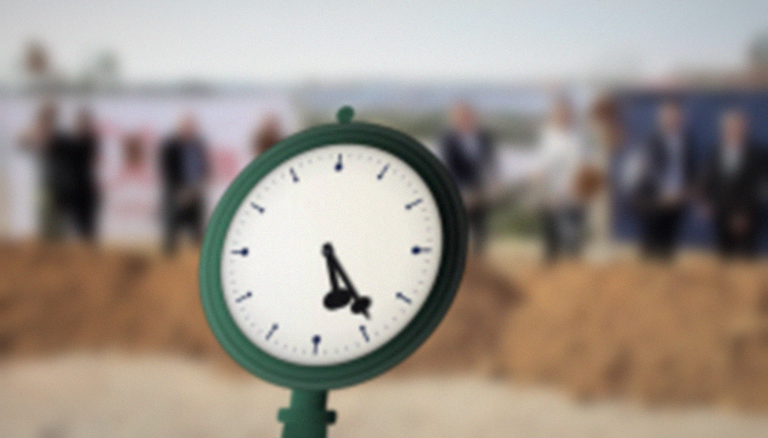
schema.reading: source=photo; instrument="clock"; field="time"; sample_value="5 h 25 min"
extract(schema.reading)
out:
5 h 24 min
